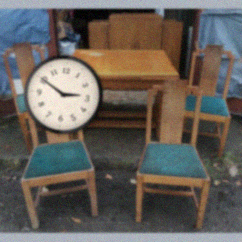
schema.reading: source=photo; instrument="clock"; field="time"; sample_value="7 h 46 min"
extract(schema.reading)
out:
2 h 50 min
